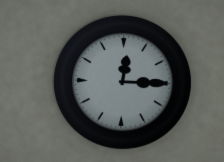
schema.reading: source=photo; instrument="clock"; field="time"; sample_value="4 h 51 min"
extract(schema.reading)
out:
12 h 15 min
